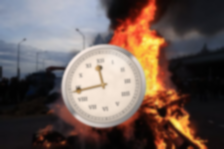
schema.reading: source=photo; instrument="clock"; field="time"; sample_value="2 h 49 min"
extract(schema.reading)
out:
11 h 44 min
